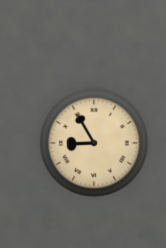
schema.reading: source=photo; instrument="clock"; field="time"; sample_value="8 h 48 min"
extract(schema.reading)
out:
8 h 55 min
